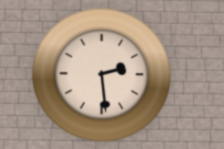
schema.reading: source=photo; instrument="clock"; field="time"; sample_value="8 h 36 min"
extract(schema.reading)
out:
2 h 29 min
